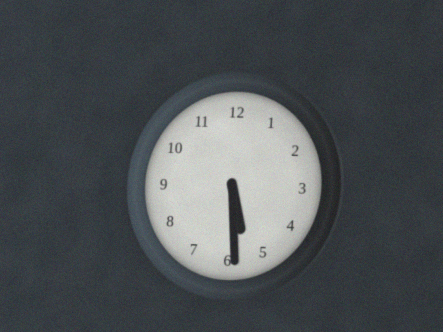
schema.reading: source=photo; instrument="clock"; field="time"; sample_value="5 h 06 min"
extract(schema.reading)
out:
5 h 29 min
